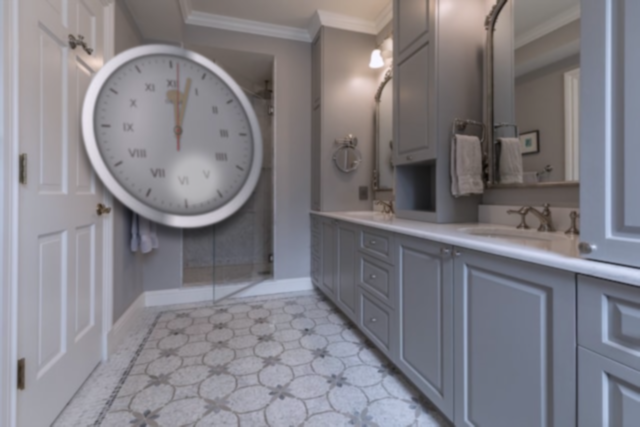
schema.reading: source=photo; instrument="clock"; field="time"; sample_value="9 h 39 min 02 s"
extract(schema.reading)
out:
12 h 03 min 01 s
